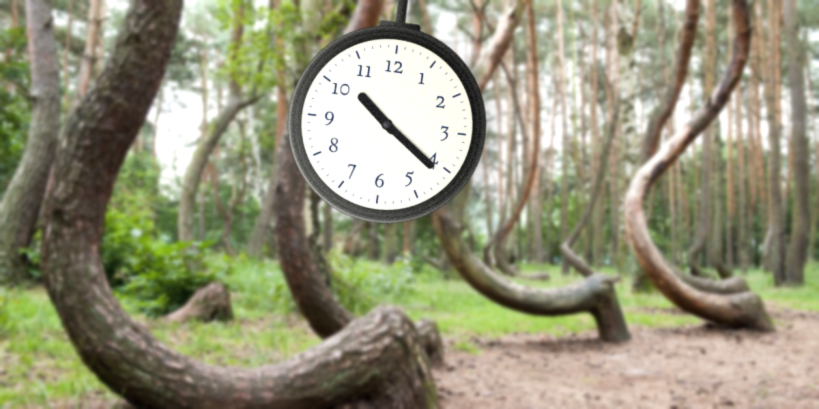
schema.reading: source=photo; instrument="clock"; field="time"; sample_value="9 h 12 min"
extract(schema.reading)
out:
10 h 21 min
